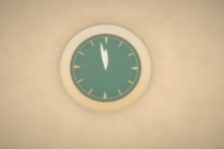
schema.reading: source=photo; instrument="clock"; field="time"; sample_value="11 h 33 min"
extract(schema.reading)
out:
11 h 58 min
